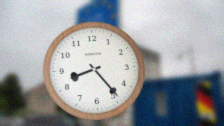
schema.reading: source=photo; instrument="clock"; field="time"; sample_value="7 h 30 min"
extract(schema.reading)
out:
8 h 24 min
